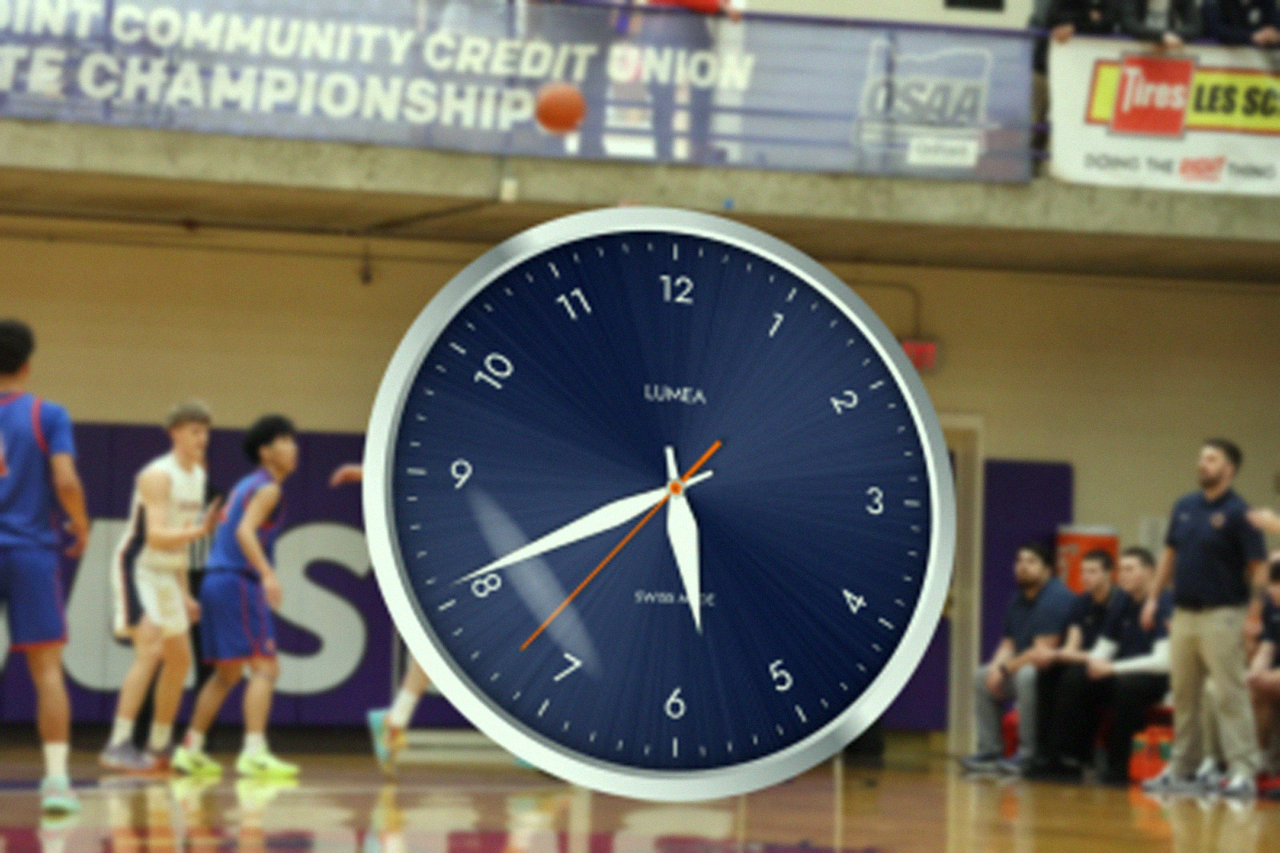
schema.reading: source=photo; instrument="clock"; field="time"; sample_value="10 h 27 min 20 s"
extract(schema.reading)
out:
5 h 40 min 37 s
